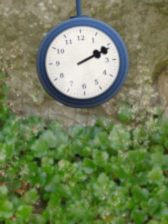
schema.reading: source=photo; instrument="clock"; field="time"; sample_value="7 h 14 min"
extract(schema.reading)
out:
2 h 11 min
